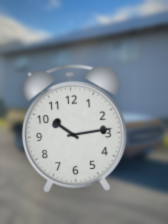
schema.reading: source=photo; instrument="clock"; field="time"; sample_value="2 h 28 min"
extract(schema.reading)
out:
10 h 14 min
